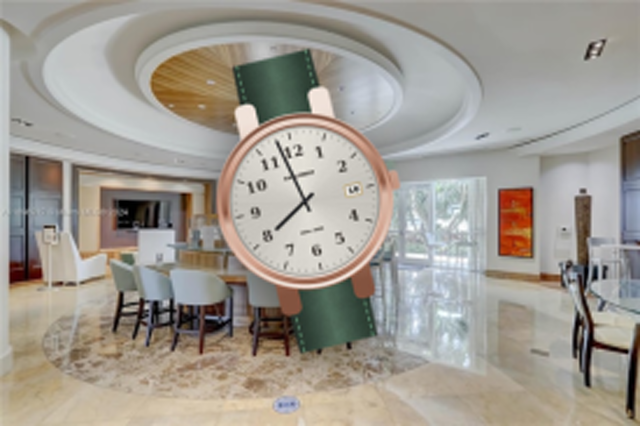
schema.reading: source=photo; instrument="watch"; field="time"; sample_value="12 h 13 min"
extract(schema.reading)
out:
7 h 58 min
